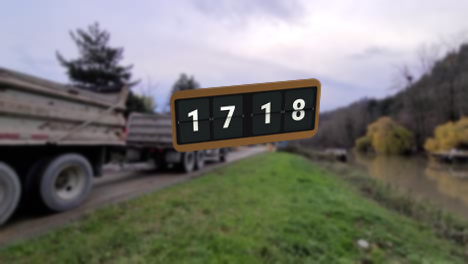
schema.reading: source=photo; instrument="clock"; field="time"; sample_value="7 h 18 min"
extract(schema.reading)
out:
17 h 18 min
